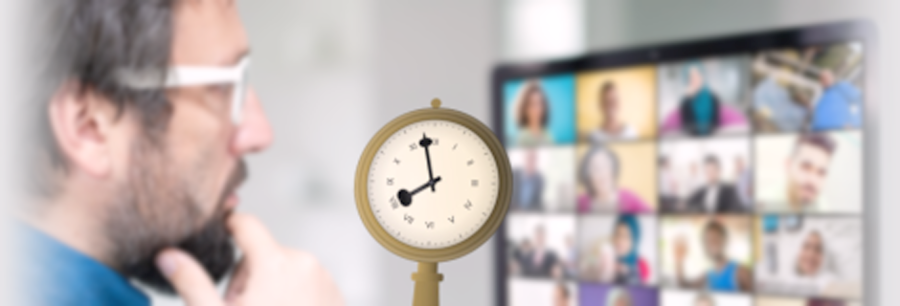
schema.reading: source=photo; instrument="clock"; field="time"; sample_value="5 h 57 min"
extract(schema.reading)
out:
7 h 58 min
